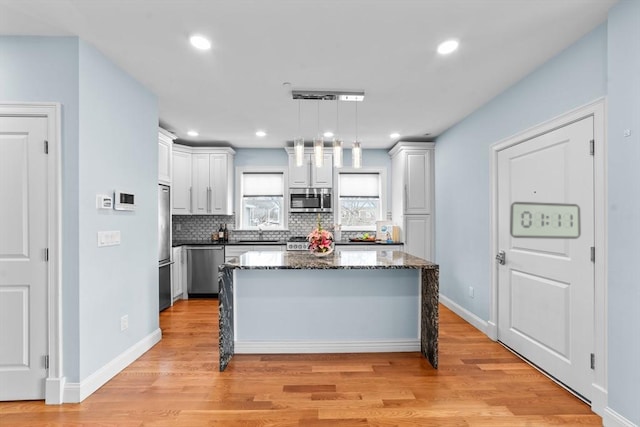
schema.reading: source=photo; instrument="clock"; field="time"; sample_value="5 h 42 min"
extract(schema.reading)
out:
1 h 11 min
